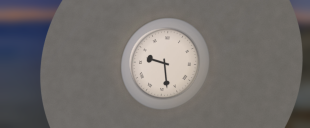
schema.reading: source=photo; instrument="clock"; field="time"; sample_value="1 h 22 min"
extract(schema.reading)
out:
9 h 28 min
